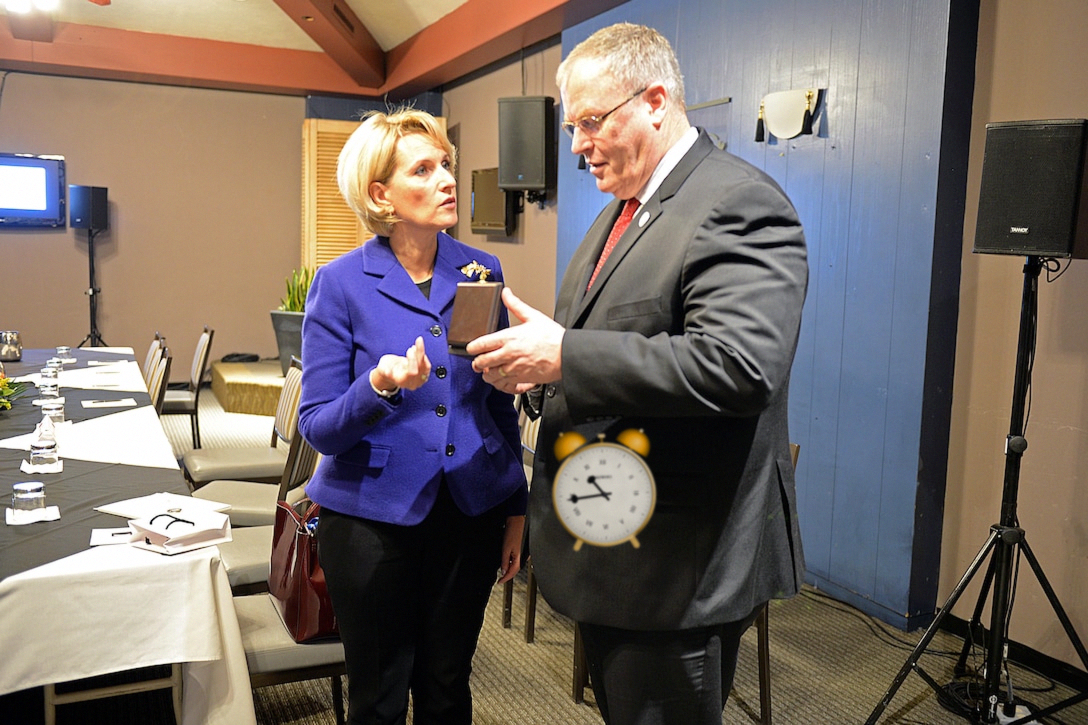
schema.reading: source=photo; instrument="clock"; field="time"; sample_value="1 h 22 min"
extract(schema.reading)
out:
10 h 44 min
